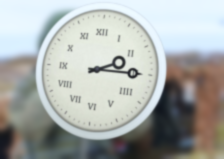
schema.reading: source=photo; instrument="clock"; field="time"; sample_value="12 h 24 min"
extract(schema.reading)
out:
2 h 15 min
